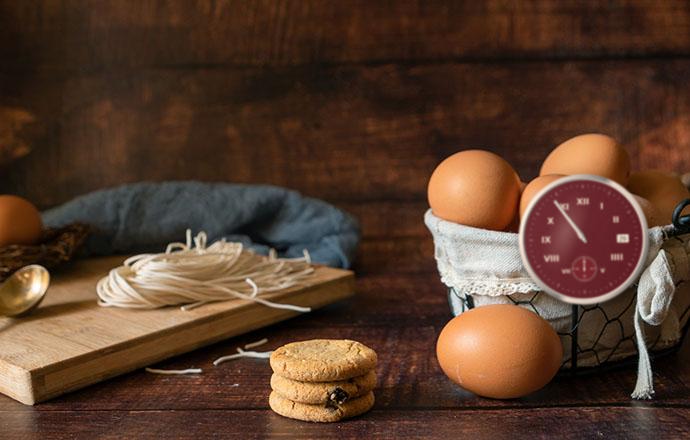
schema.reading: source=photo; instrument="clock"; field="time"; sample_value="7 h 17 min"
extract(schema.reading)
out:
10 h 54 min
